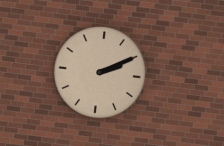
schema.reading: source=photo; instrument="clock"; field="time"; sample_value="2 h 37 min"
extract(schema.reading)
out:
2 h 10 min
